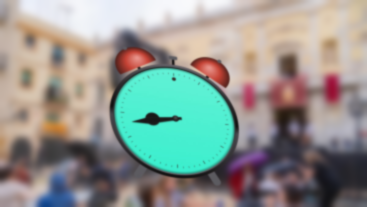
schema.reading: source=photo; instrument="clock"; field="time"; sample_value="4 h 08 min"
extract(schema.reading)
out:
8 h 43 min
